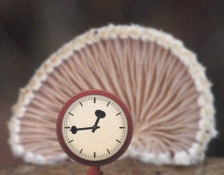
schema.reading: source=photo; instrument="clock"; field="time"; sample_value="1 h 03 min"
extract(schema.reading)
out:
12 h 44 min
